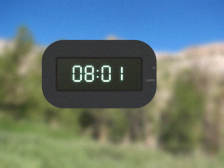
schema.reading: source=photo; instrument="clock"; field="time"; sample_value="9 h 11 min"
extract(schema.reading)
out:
8 h 01 min
